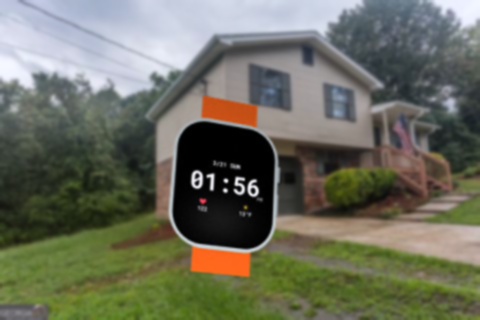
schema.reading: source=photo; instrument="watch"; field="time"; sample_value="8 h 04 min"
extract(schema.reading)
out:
1 h 56 min
